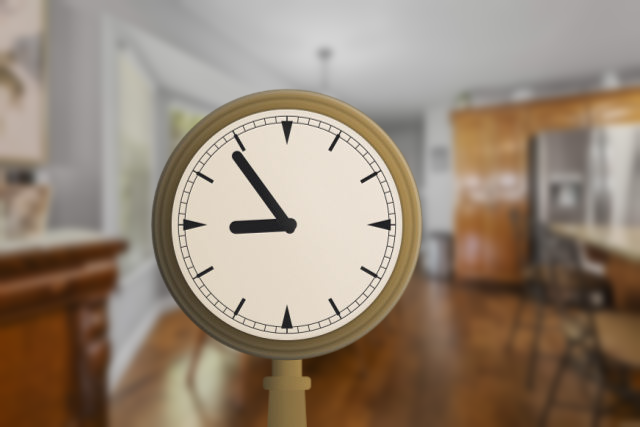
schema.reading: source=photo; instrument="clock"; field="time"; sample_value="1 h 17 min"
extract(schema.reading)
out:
8 h 54 min
